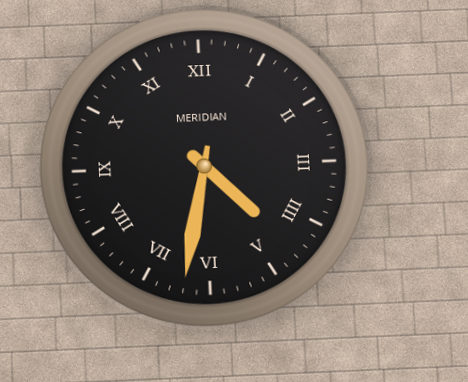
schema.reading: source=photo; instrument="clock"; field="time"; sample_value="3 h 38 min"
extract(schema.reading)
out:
4 h 32 min
